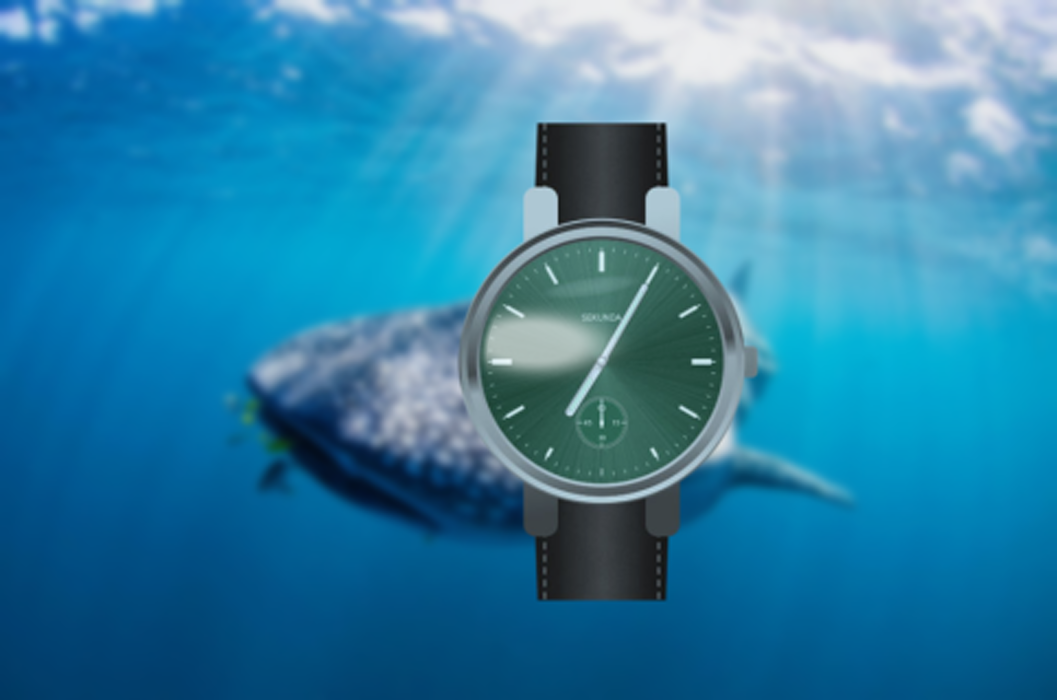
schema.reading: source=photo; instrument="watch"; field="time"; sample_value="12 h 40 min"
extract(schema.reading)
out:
7 h 05 min
